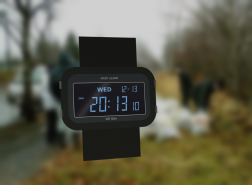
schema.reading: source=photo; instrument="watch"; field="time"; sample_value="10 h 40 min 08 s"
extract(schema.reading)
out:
20 h 13 min 10 s
